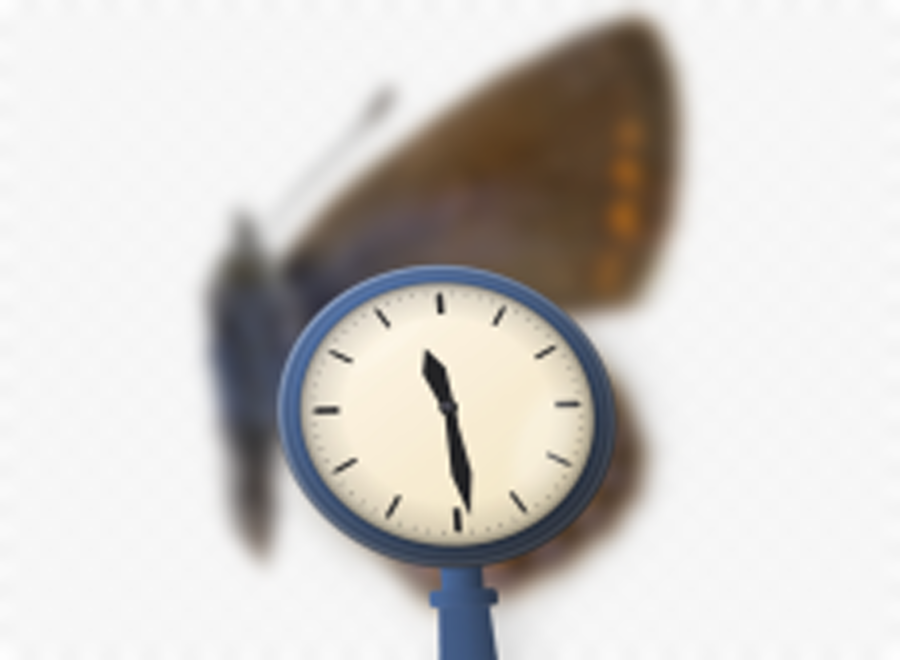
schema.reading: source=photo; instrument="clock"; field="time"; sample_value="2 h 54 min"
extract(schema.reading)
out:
11 h 29 min
